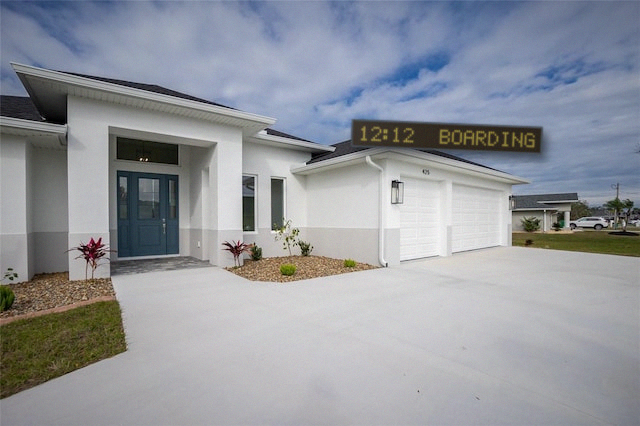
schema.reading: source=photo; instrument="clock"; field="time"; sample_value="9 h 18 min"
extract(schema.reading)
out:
12 h 12 min
